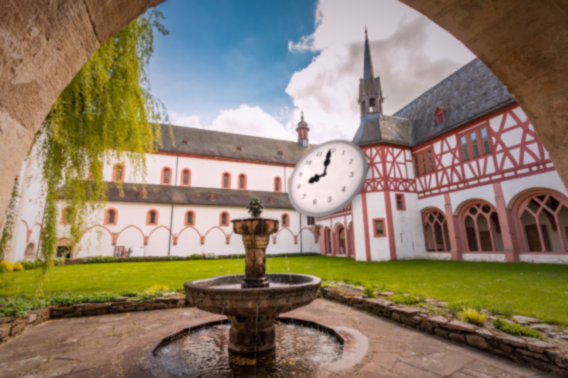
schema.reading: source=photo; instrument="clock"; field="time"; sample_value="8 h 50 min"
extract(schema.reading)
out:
7 h 59 min
